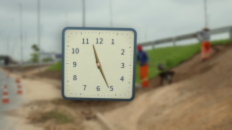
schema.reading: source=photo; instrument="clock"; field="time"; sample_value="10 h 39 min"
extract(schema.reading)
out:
11 h 26 min
